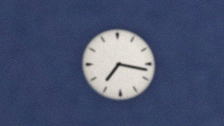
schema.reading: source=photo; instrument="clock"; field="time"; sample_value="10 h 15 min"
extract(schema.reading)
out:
7 h 17 min
